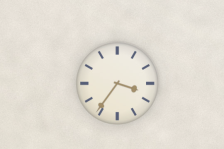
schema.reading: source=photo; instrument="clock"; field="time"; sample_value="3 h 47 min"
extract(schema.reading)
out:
3 h 36 min
